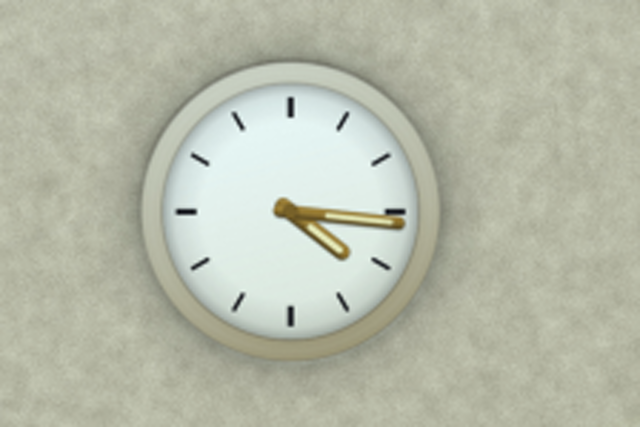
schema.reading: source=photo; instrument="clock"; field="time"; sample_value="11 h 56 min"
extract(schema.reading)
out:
4 h 16 min
